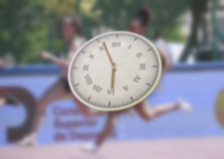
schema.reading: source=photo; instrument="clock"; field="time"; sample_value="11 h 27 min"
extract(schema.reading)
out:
5 h 56 min
